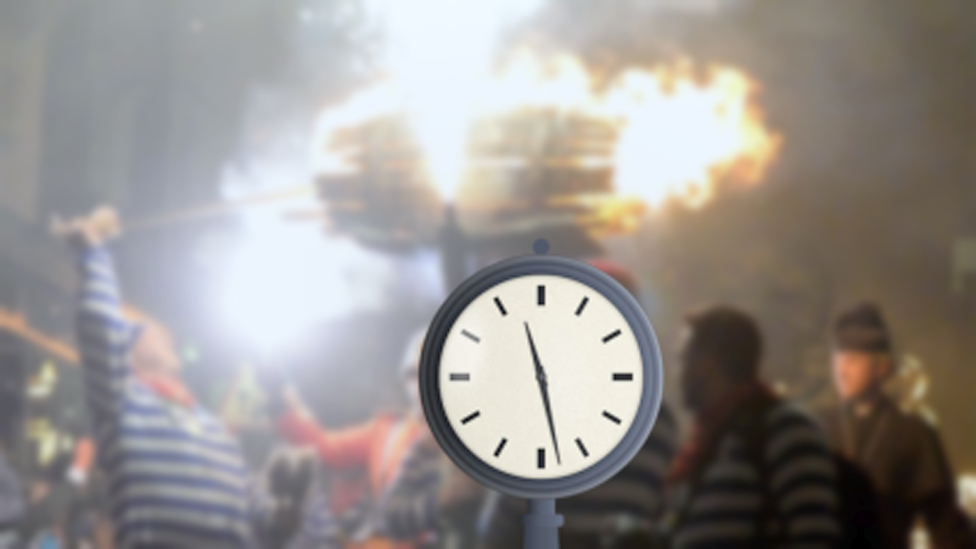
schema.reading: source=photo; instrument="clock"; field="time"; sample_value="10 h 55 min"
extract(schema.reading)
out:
11 h 28 min
